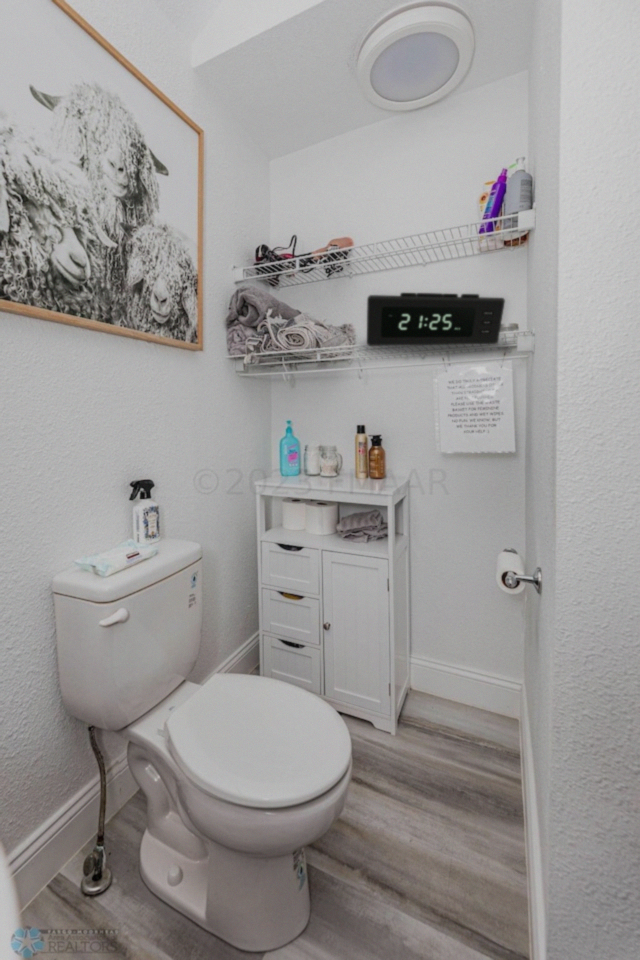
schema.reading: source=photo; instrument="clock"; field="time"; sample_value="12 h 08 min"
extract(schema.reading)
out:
21 h 25 min
